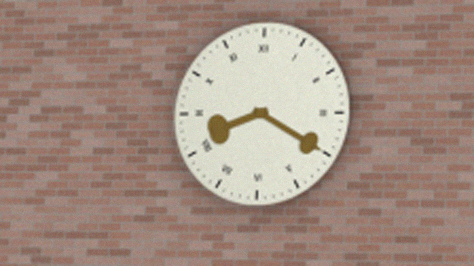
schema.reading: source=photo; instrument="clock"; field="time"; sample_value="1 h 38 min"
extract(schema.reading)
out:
8 h 20 min
